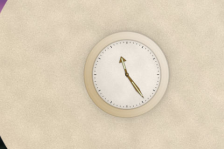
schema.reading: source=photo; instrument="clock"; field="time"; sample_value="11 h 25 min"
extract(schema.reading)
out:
11 h 24 min
